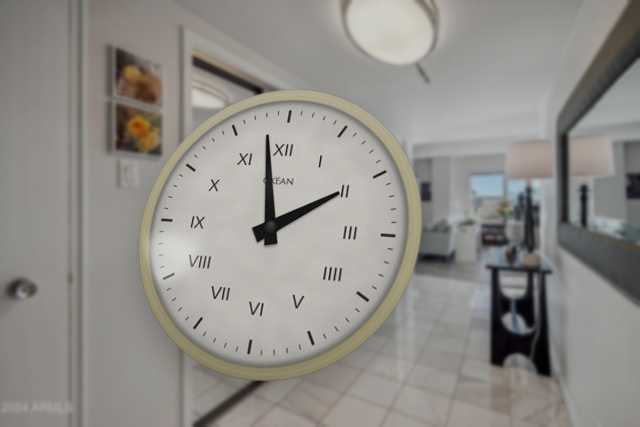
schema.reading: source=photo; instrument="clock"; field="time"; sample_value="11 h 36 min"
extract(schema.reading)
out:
1 h 58 min
